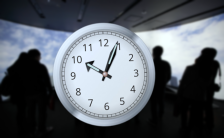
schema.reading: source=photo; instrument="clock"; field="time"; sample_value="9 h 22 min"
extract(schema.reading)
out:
10 h 04 min
